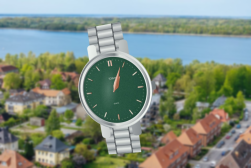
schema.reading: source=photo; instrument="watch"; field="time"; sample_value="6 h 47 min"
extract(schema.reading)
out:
1 h 04 min
